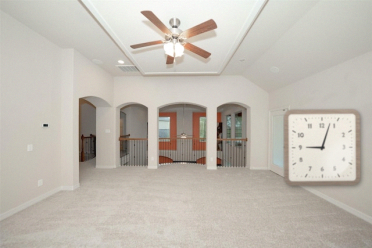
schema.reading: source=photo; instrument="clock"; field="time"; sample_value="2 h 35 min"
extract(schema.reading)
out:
9 h 03 min
